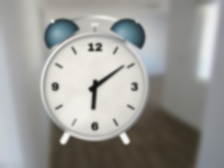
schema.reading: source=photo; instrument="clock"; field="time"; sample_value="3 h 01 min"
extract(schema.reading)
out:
6 h 09 min
